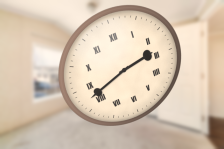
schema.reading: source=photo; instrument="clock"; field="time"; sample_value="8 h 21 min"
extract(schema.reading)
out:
2 h 42 min
